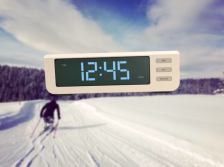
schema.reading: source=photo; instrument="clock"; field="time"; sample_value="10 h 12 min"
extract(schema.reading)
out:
12 h 45 min
